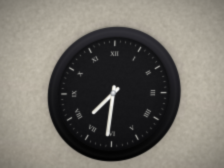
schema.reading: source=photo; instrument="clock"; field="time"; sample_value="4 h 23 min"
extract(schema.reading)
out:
7 h 31 min
